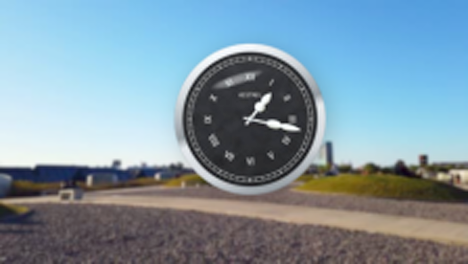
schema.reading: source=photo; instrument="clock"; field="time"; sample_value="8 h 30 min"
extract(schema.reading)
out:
1 h 17 min
